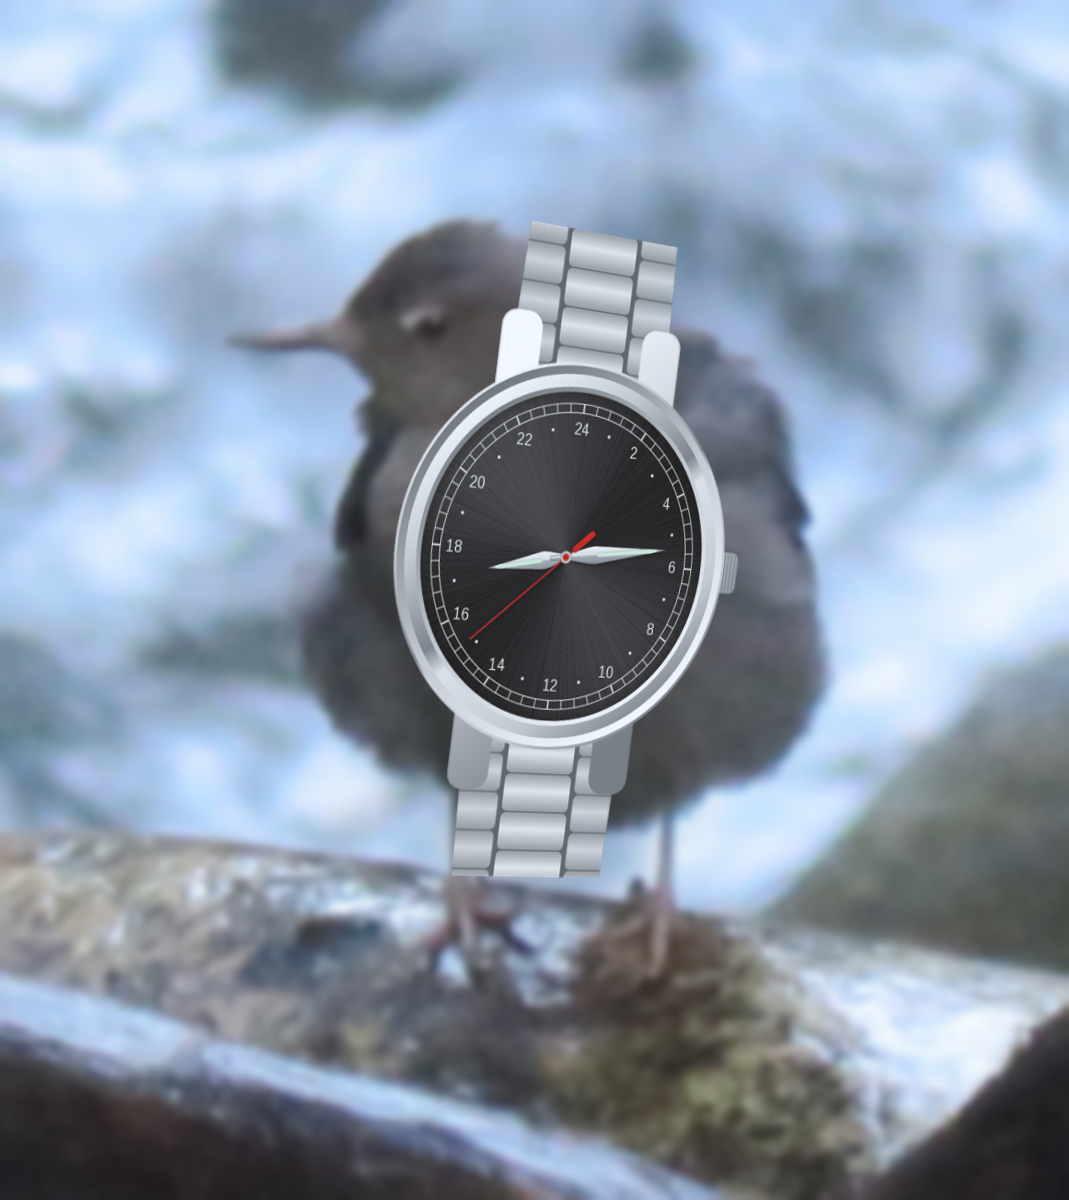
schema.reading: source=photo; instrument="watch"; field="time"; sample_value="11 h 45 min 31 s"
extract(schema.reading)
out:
17 h 13 min 38 s
